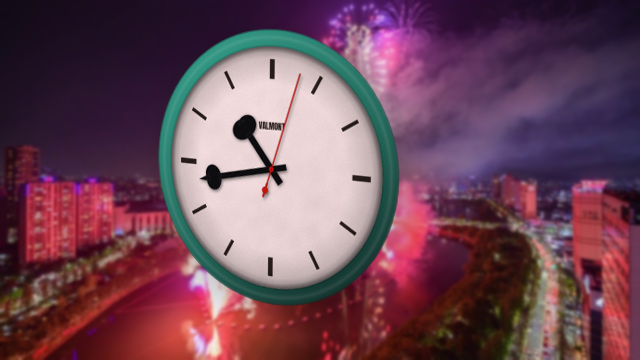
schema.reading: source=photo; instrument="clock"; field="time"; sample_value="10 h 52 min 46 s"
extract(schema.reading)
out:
10 h 43 min 03 s
